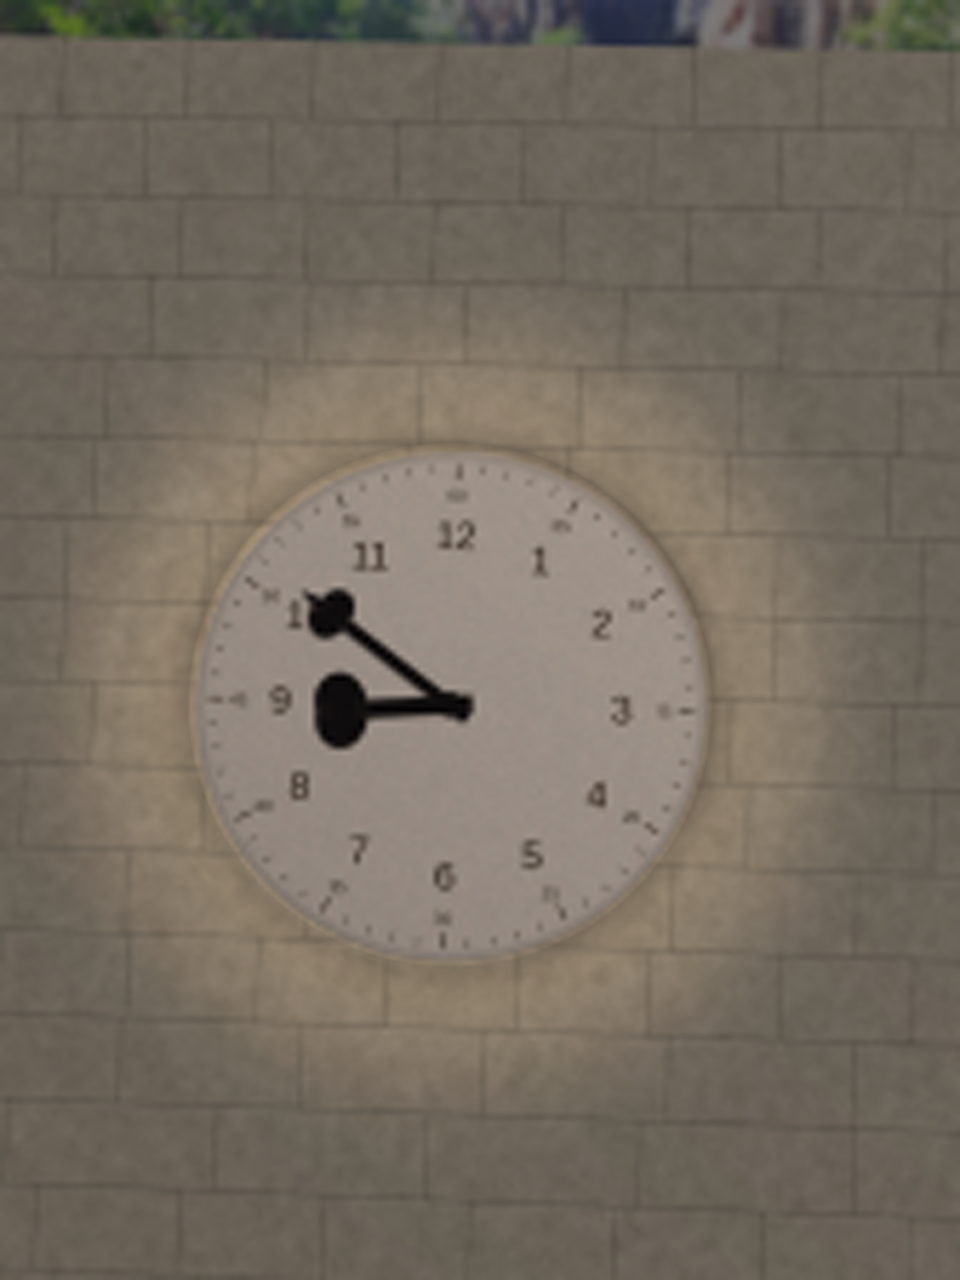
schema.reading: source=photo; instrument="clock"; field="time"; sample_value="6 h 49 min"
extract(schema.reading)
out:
8 h 51 min
